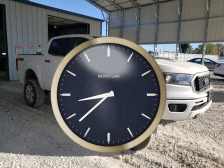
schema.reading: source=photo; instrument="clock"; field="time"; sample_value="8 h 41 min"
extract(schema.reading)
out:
8 h 38 min
